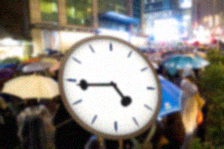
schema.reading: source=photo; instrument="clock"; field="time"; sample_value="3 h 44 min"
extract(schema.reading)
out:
4 h 44 min
